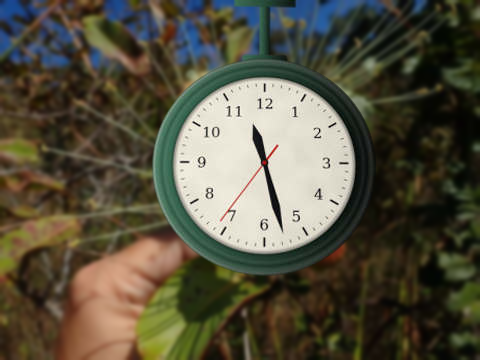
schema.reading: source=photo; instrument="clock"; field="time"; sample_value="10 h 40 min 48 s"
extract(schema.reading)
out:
11 h 27 min 36 s
